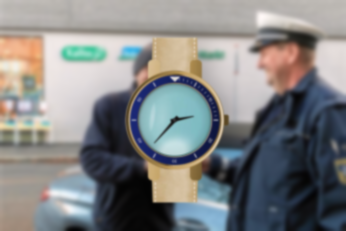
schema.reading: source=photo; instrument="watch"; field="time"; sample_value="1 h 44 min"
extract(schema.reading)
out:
2 h 37 min
